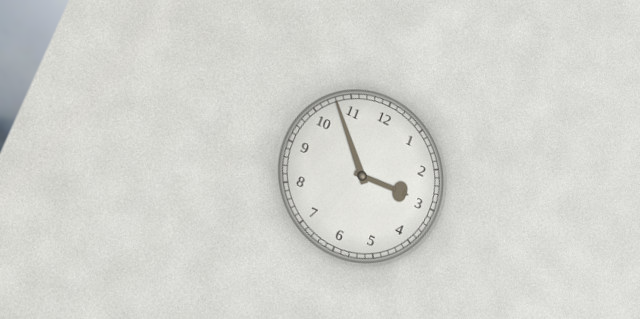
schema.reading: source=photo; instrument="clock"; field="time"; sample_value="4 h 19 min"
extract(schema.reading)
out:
2 h 53 min
